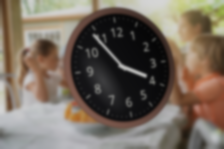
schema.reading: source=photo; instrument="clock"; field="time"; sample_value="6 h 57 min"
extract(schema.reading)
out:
3 h 54 min
